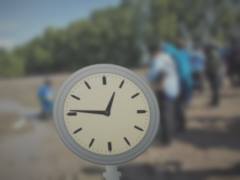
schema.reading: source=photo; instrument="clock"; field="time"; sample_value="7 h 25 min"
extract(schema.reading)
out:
12 h 46 min
